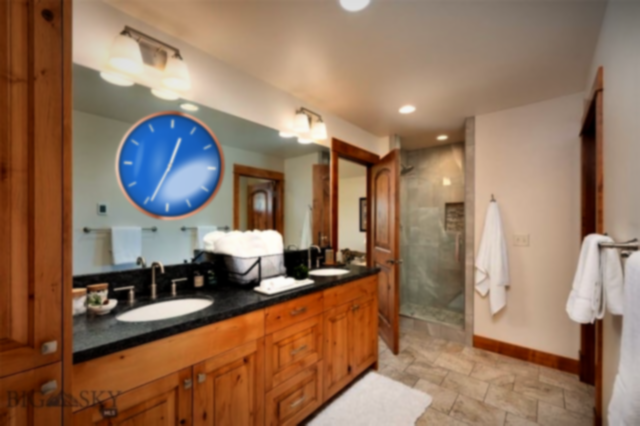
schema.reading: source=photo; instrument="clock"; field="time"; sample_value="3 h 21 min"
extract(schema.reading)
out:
12 h 34 min
